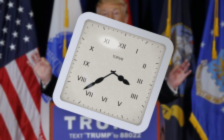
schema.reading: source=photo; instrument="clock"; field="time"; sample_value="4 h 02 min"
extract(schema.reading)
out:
3 h 37 min
